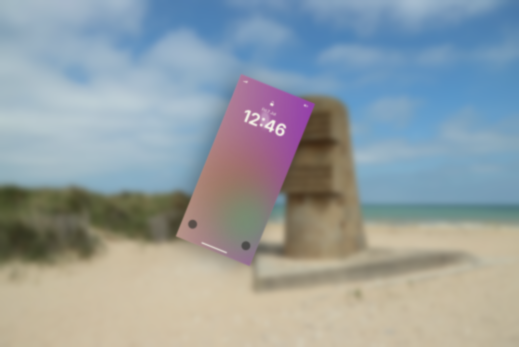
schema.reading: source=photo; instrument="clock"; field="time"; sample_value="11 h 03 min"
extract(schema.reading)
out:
12 h 46 min
